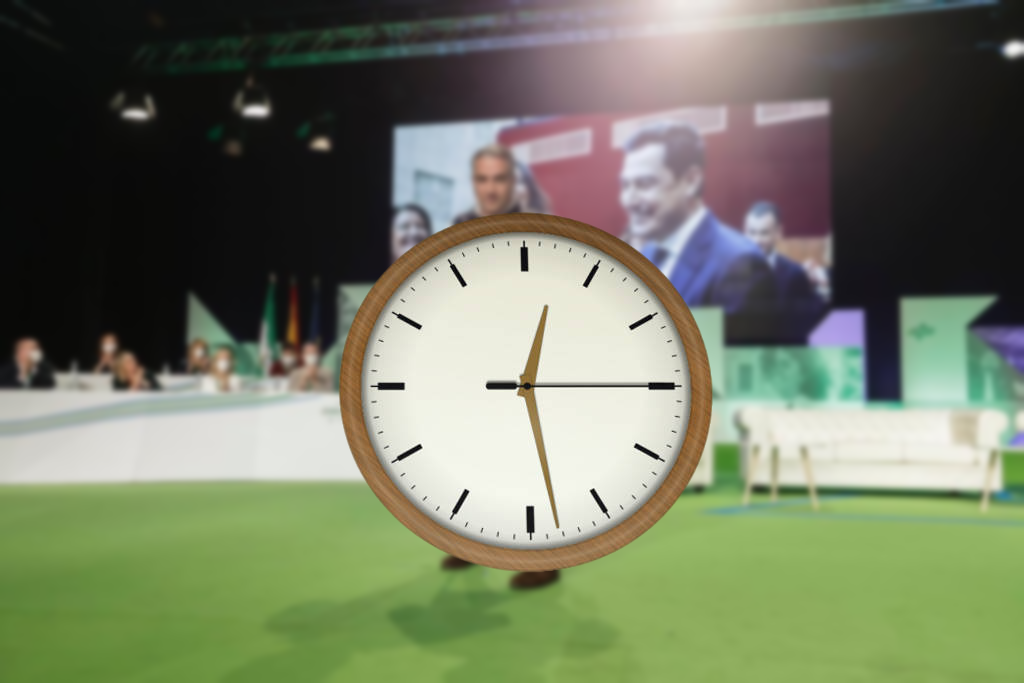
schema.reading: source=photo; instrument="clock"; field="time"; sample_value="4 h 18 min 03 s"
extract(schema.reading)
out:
12 h 28 min 15 s
